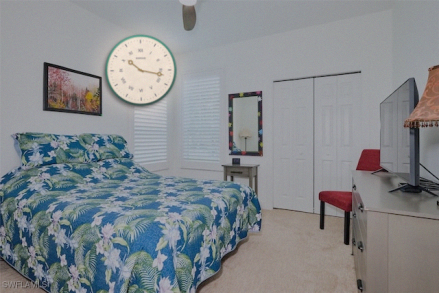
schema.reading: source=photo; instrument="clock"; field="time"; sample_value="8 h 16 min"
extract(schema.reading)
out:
10 h 17 min
